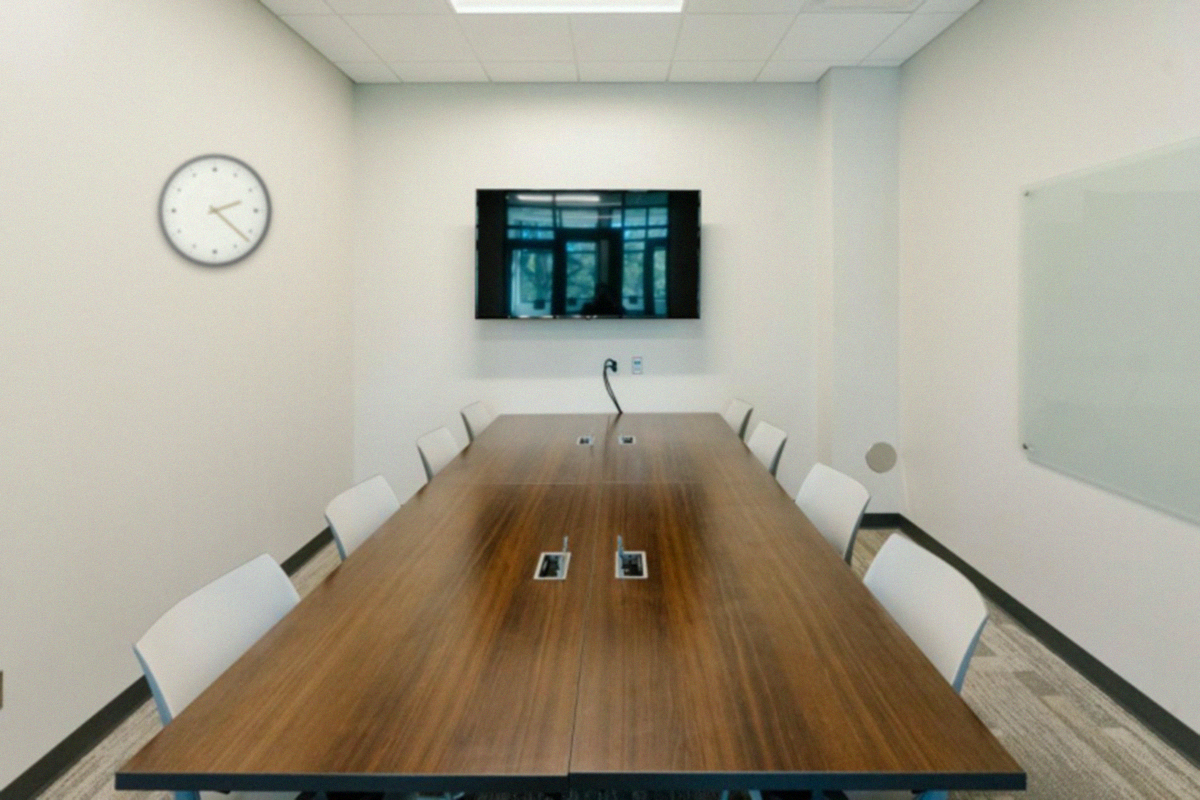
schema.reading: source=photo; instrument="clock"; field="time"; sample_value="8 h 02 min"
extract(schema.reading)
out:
2 h 22 min
